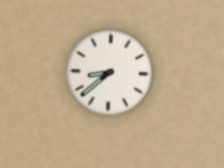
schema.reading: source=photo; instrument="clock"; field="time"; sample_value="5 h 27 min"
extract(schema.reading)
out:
8 h 38 min
